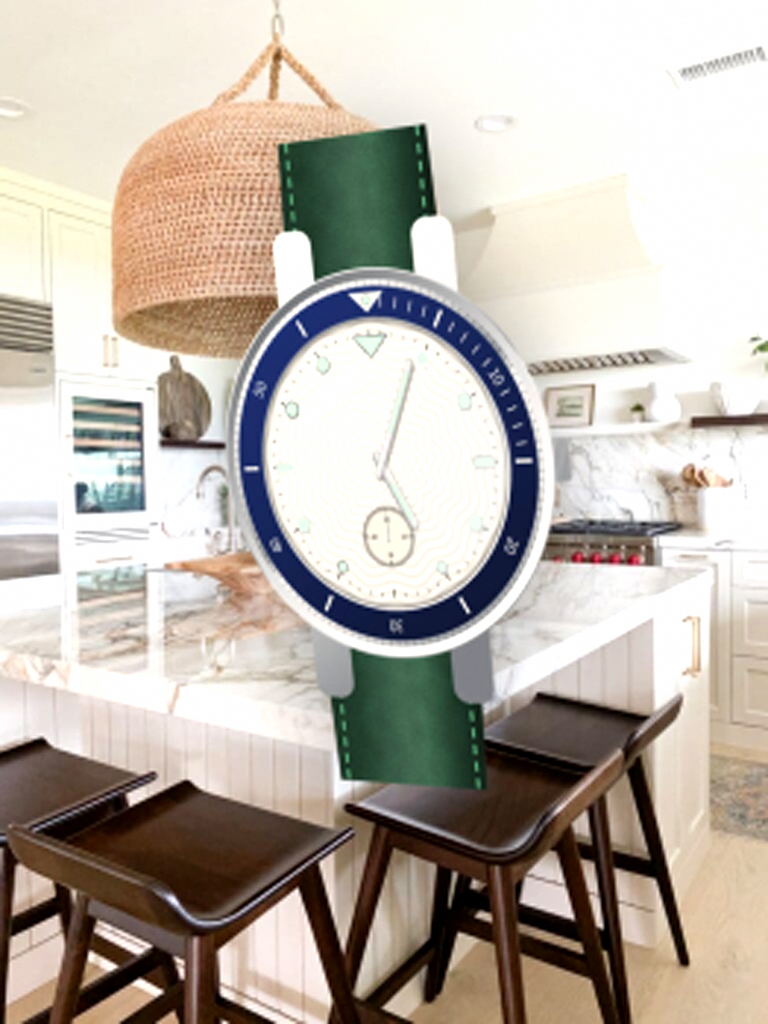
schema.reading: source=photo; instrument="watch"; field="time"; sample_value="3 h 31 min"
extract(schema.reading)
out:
5 h 04 min
